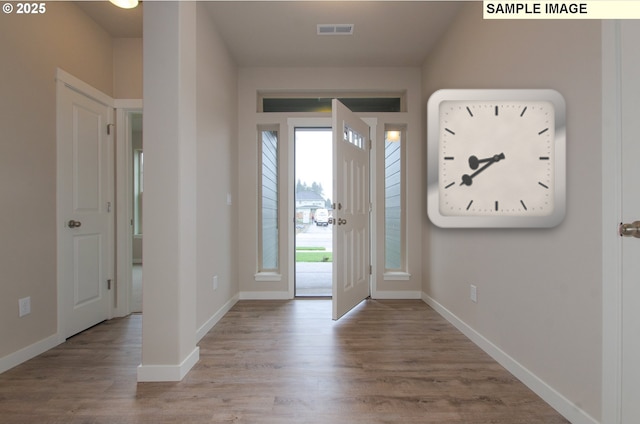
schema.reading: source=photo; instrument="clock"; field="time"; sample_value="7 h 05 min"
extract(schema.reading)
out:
8 h 39 min
